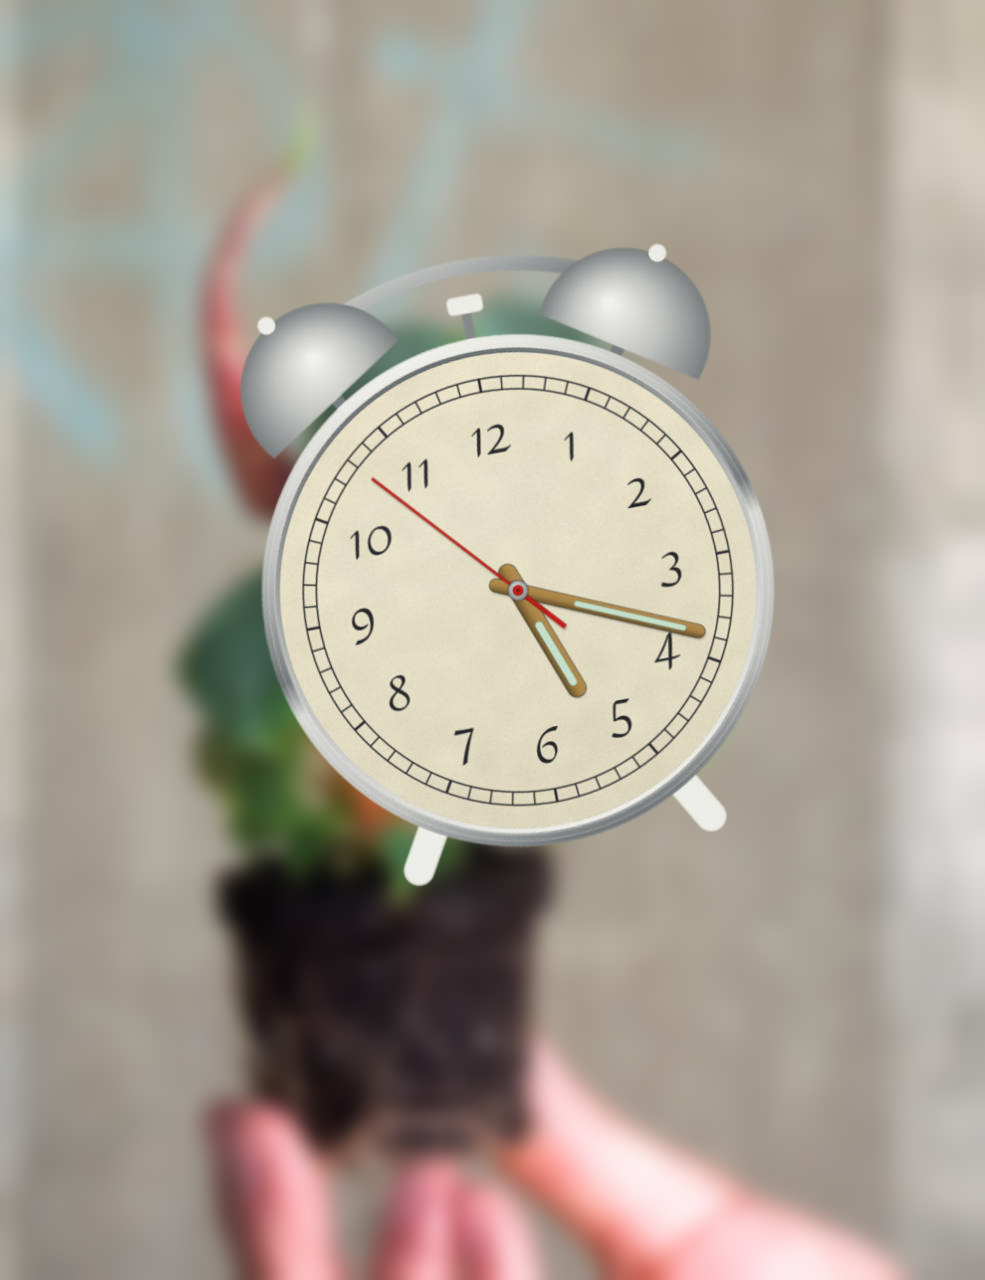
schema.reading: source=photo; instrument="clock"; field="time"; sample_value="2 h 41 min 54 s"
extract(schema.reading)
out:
5 h 18 min 53 s
